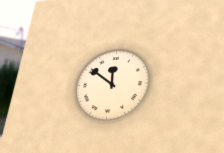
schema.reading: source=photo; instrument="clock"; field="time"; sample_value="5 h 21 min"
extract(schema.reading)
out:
11 h 51 min
